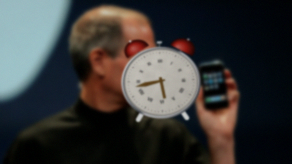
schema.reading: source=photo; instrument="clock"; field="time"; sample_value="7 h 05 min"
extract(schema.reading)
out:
5 h 43 min
